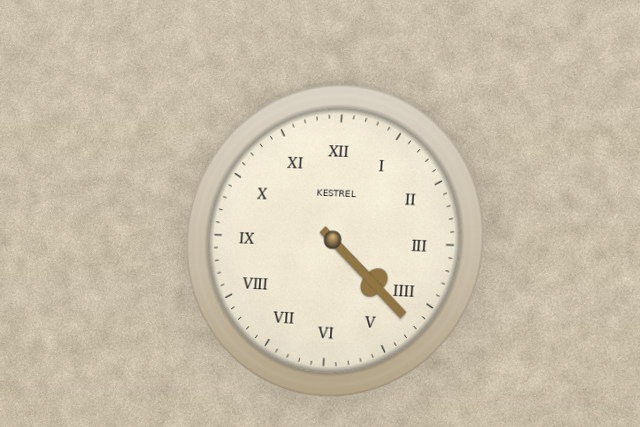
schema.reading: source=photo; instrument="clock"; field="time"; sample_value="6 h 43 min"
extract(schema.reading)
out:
4 h 22 min
